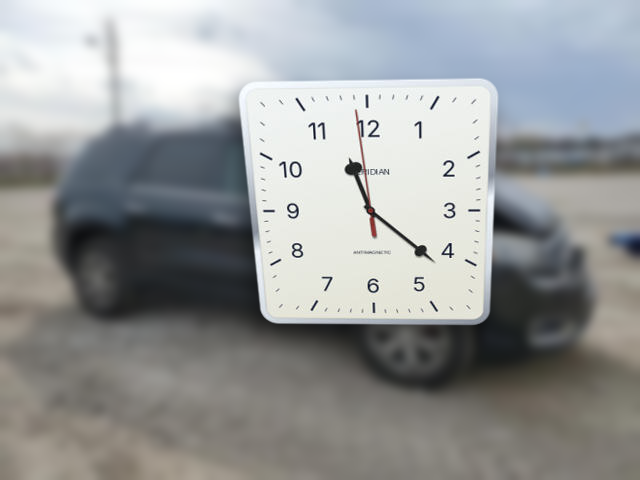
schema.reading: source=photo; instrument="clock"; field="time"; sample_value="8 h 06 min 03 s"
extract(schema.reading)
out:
11 h 21 min 59 s
